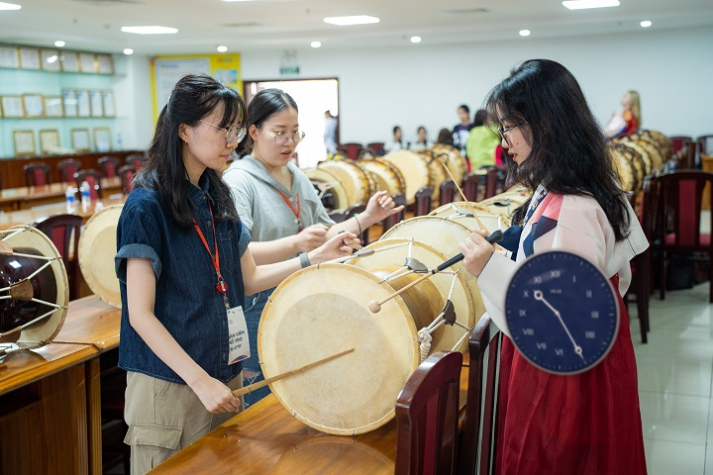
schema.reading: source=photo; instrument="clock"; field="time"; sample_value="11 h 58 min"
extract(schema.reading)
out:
10 h 25 min
